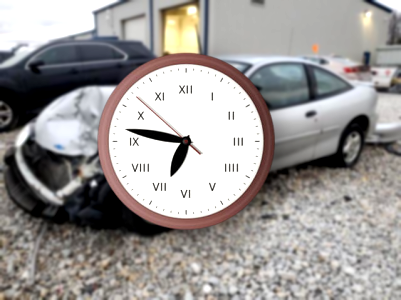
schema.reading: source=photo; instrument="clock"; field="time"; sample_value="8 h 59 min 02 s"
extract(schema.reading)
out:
6 h 46 min 52 s
